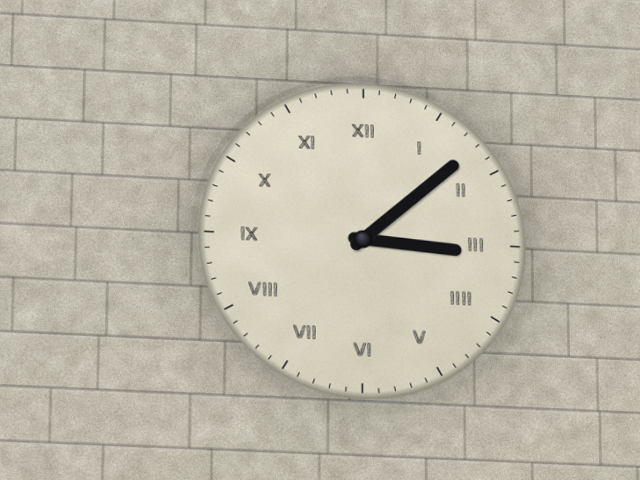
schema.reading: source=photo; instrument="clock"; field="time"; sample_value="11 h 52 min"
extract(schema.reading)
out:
3 h 08 min
